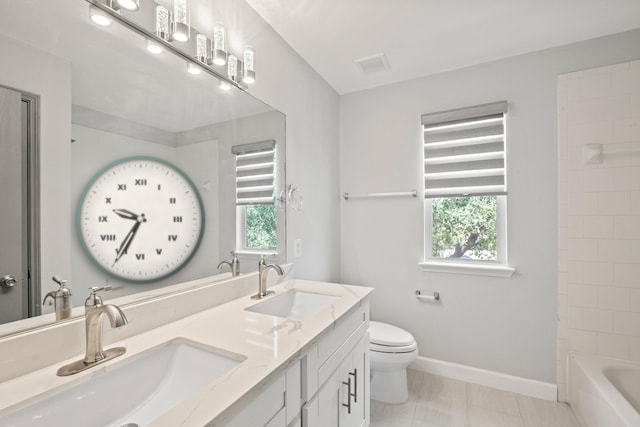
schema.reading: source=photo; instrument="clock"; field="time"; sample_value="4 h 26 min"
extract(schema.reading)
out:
9 h 35 min
